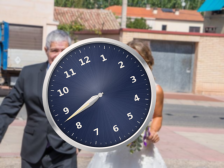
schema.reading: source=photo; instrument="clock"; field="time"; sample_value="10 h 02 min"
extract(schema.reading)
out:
8 h 43 min
